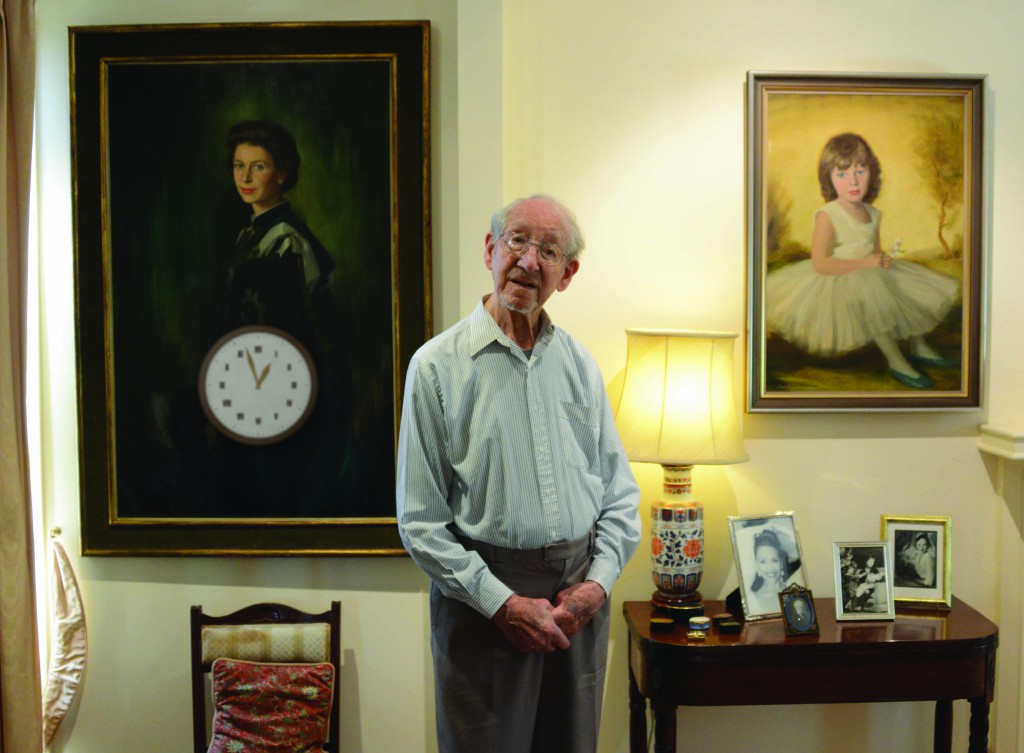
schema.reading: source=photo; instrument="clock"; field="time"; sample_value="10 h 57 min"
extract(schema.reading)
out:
12 h 57 min
